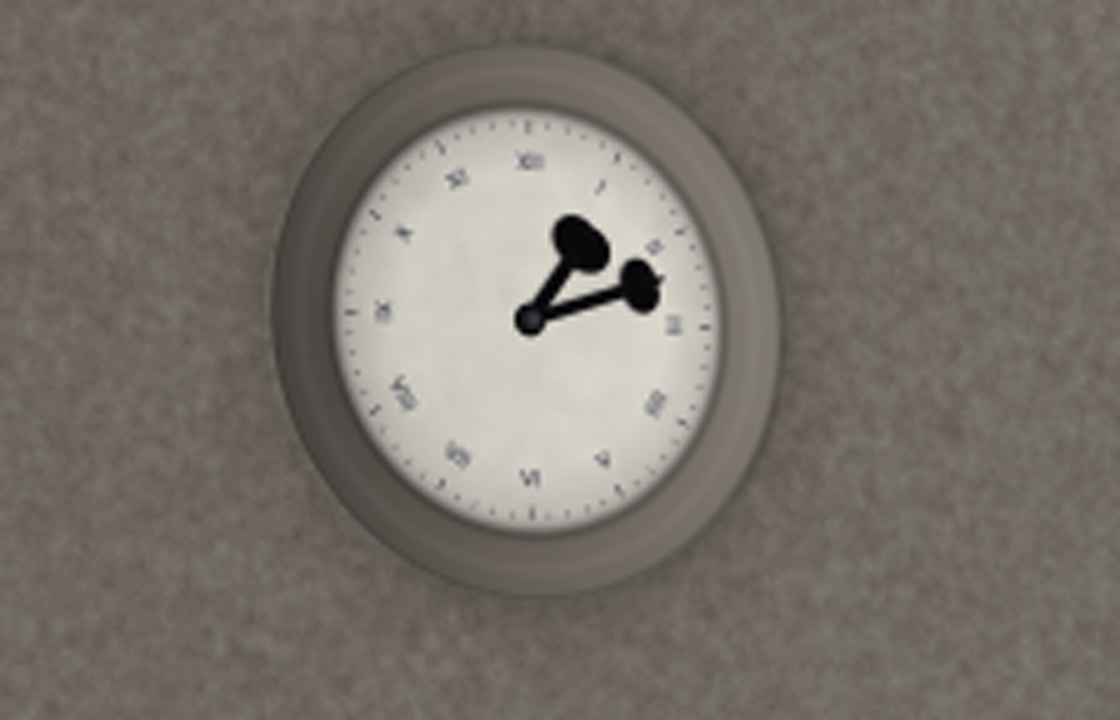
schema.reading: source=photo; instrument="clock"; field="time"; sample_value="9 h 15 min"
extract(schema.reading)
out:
1 h 12 min
